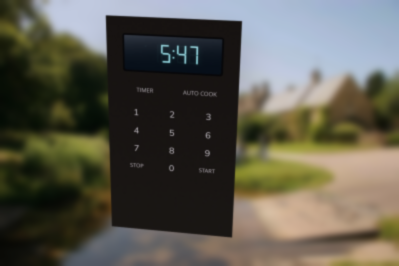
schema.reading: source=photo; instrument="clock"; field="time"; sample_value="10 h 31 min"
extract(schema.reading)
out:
5 h 47 min
